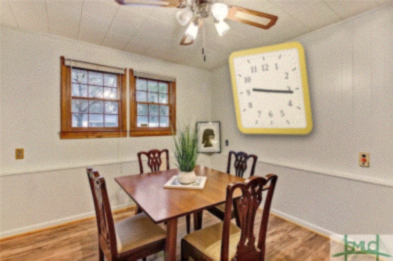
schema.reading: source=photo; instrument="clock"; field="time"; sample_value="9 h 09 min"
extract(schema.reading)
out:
9 h 16 min
